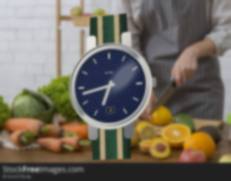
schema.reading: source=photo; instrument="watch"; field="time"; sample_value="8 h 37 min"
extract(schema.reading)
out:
6 h 43 min
